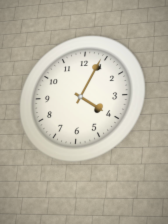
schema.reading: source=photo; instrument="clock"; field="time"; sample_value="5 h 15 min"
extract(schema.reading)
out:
4 h 04 min
